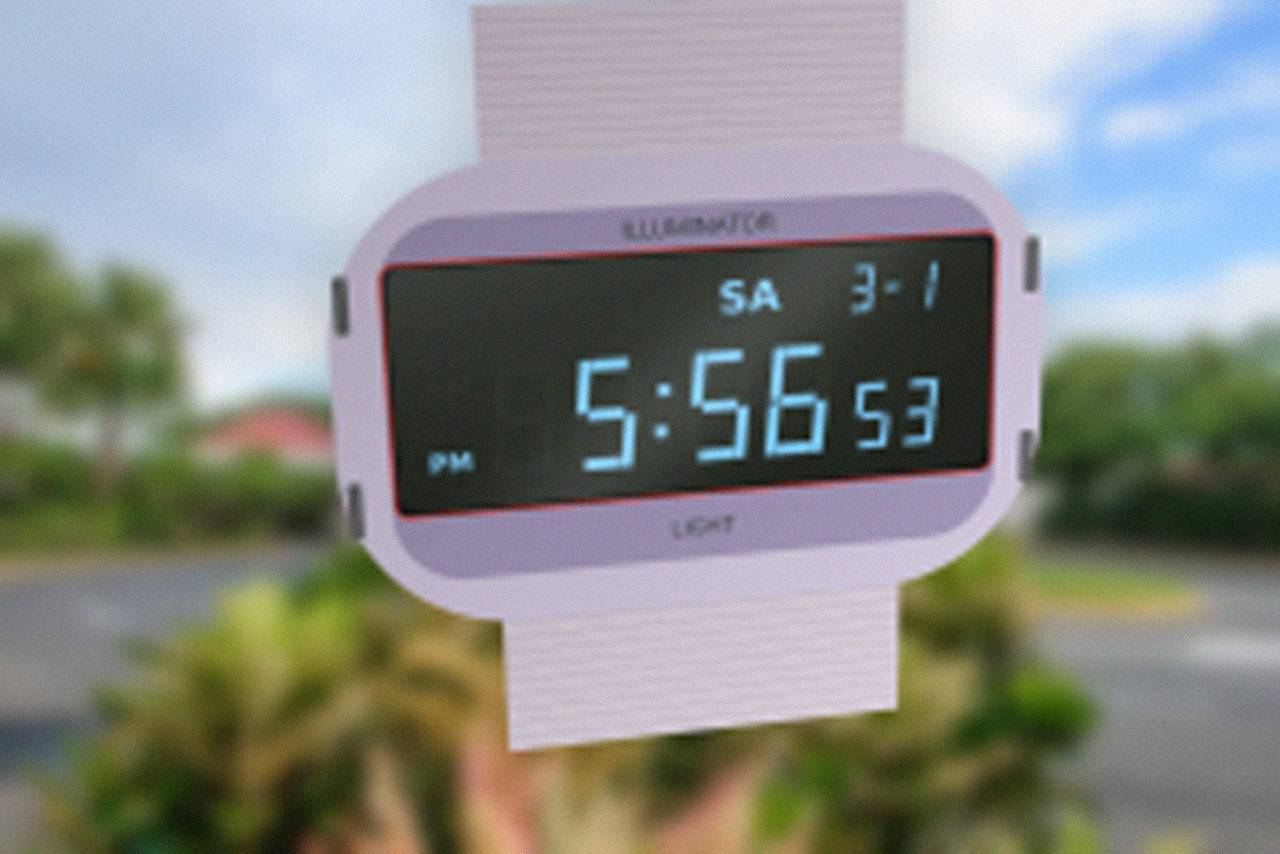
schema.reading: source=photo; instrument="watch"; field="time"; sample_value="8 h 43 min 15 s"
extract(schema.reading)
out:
5 h 56 min 53 s
